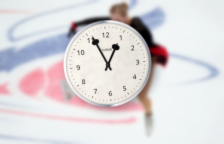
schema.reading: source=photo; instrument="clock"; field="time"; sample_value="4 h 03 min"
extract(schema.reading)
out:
12 h 56 min
